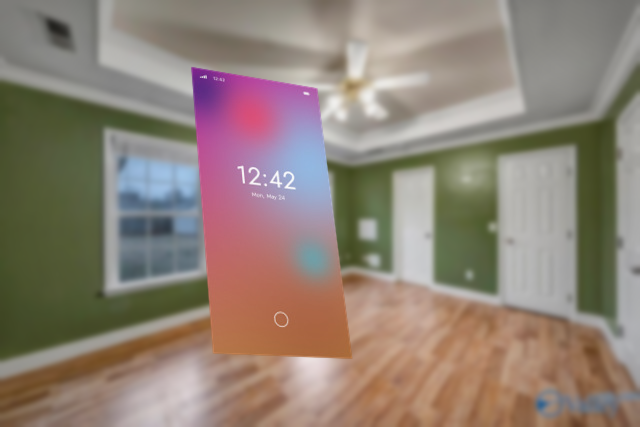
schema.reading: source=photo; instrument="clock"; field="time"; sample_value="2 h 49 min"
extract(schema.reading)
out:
12 h 42 min
